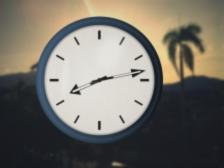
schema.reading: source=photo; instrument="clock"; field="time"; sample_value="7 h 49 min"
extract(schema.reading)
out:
8 h 13 min
